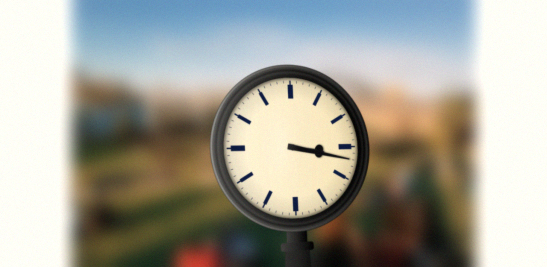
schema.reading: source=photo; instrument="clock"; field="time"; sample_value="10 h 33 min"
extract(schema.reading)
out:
3 h 17 min
